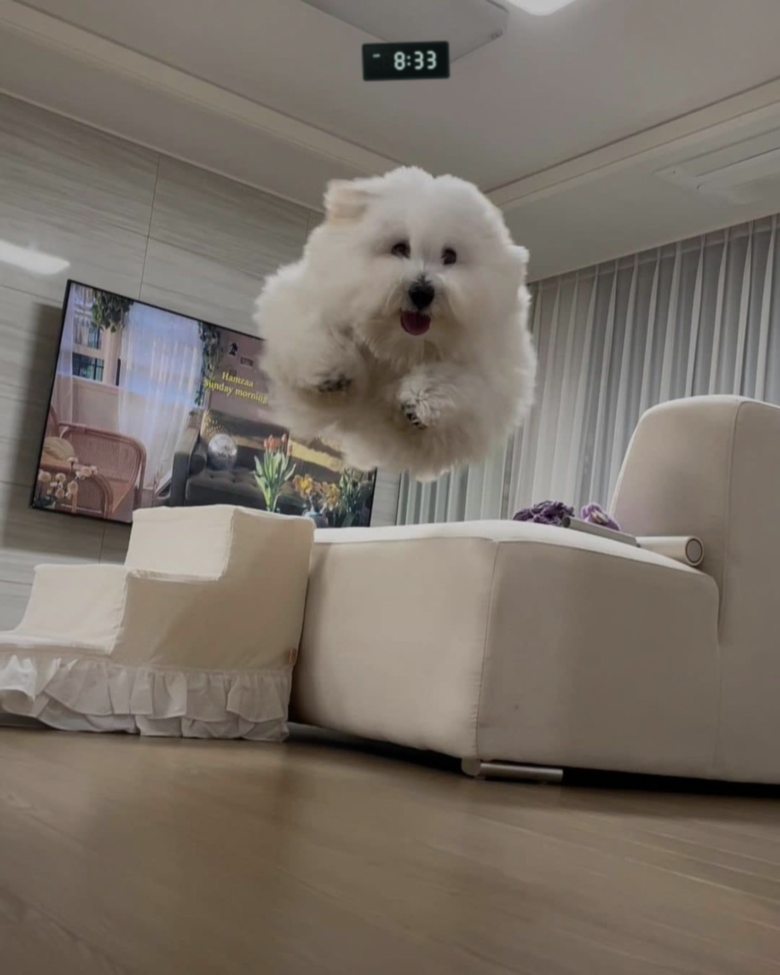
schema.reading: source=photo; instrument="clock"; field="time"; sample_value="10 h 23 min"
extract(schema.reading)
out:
8 h 33 min
